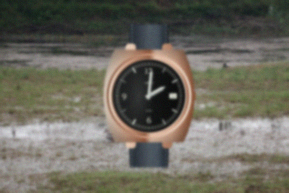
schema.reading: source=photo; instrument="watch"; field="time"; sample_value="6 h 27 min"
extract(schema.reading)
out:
2 h 01 min
